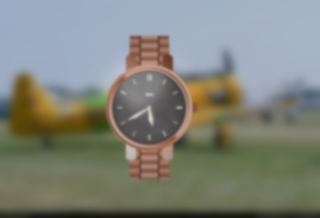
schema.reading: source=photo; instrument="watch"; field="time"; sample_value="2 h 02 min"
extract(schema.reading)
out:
5 h 40 min
